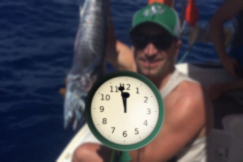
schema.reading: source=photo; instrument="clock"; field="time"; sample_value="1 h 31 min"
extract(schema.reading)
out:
11 h 58 min
